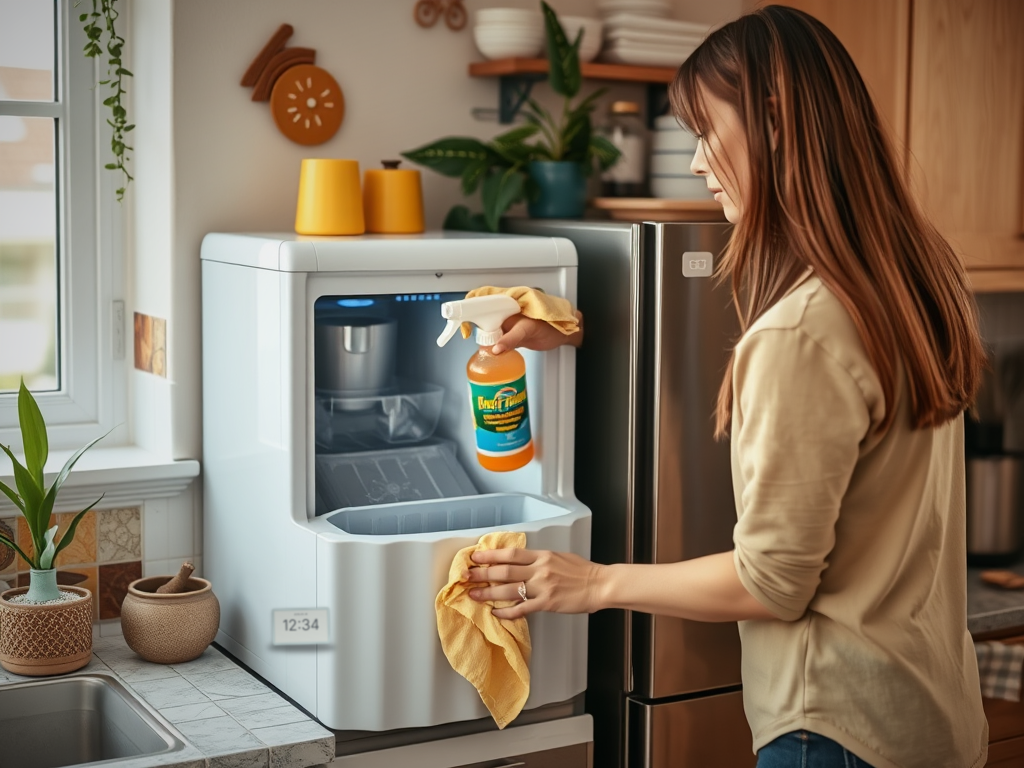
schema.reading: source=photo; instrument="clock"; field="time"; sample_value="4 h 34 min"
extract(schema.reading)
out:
12 h 34 min
